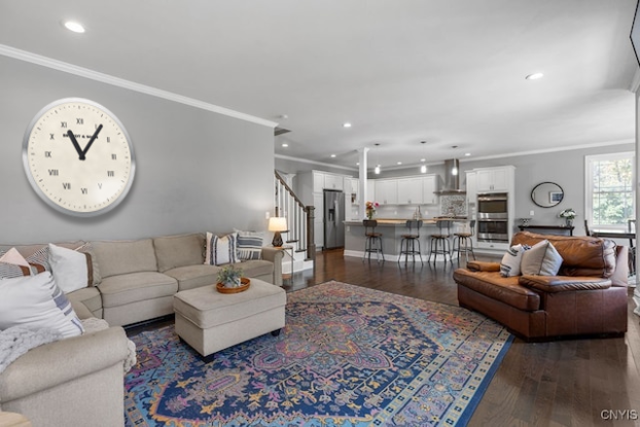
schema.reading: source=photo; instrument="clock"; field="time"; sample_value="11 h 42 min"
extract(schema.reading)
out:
11 h 06 min
